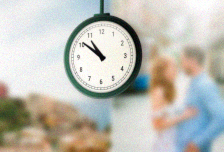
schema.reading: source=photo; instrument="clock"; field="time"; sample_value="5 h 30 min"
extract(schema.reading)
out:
10 h 51 min
